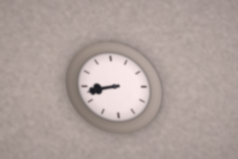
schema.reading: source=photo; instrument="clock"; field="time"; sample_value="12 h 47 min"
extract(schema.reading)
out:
8 h 43 min
